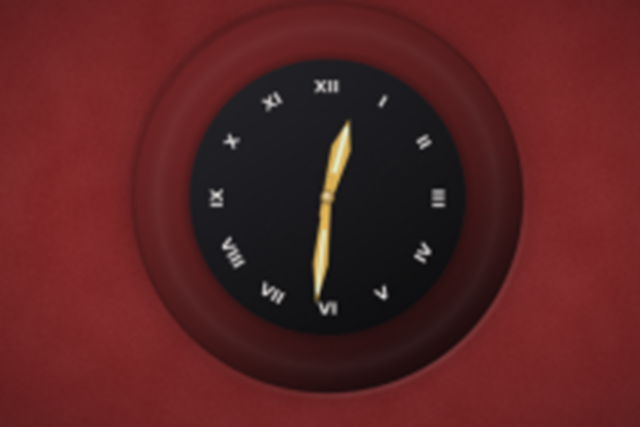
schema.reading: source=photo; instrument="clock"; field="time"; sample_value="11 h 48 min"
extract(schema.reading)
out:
12 h 31 min
